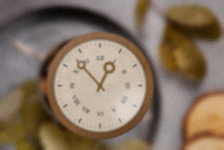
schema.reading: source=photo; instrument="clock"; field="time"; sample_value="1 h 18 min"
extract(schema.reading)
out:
12 h 53 min
